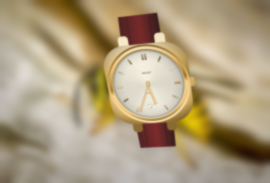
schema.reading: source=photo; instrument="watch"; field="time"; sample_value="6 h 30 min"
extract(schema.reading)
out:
5 h 34 min
